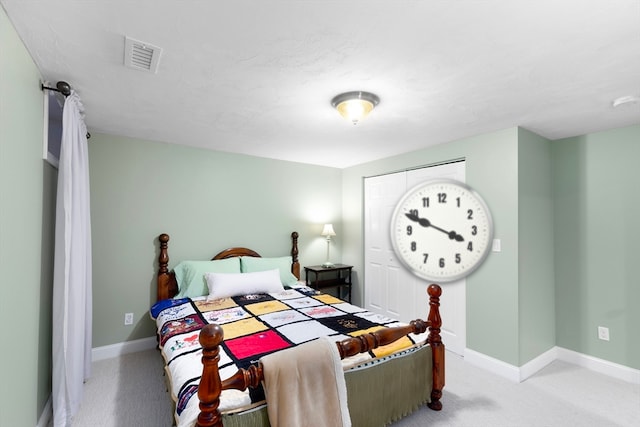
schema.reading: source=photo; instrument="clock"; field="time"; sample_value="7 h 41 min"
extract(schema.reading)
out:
3 h 49 min
